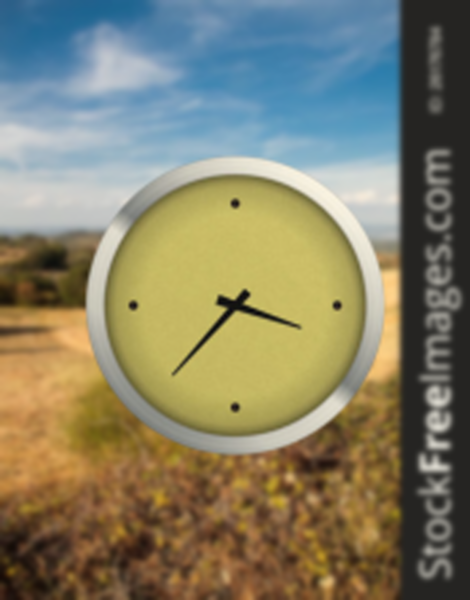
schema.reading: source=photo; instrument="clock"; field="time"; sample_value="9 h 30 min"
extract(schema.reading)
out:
3 h 37 min
